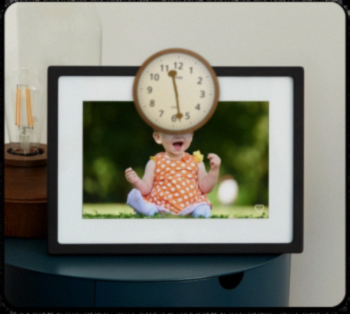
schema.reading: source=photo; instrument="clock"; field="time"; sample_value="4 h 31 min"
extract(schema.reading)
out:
11 h 28 min
